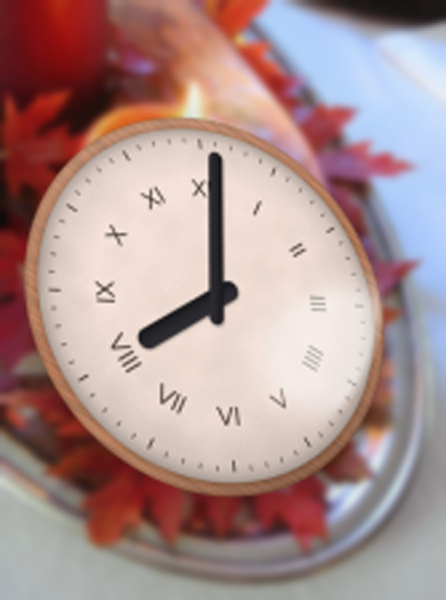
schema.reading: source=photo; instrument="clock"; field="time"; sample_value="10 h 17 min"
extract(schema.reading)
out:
8 h 01 min
